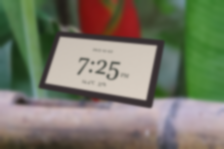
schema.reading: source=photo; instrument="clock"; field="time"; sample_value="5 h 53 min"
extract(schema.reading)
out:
7 h 25 min
